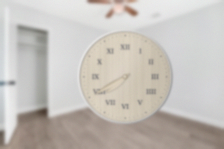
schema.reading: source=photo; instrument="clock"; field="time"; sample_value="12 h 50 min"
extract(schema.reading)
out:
7 h 40 min
